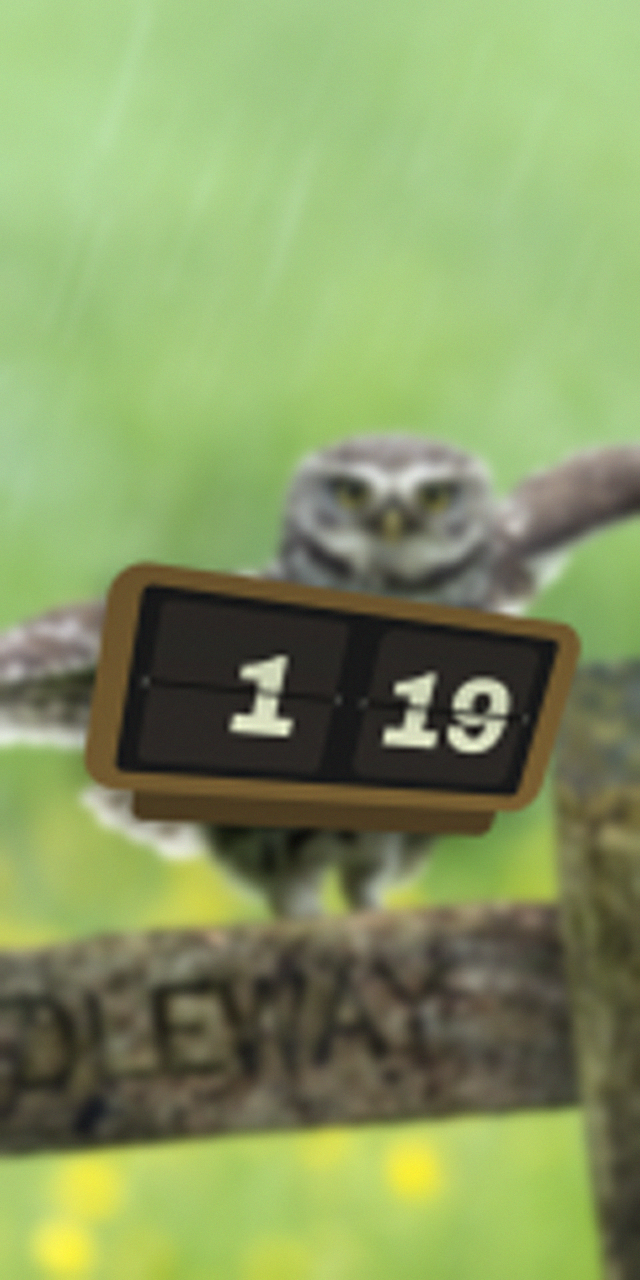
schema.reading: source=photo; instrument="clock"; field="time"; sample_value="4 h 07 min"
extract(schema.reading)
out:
1 h 19 min
